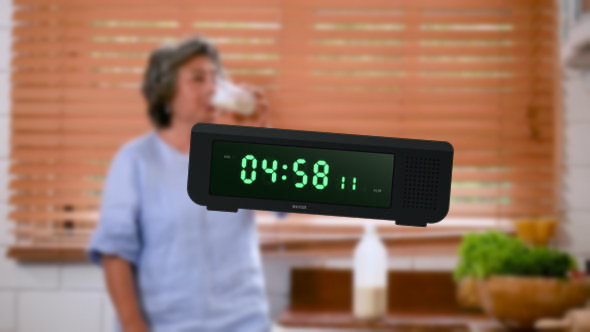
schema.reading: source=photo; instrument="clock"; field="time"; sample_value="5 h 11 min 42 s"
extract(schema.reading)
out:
4 h 58 min 11 s
